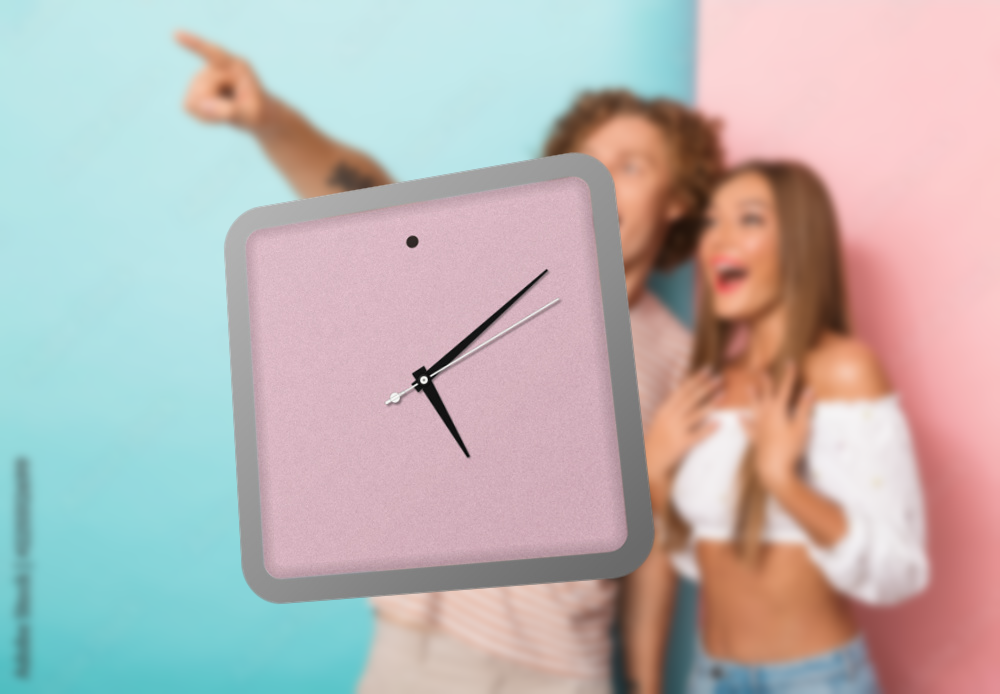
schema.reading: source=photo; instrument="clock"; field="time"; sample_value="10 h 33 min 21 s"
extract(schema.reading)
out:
5 h 09 min 11 s
